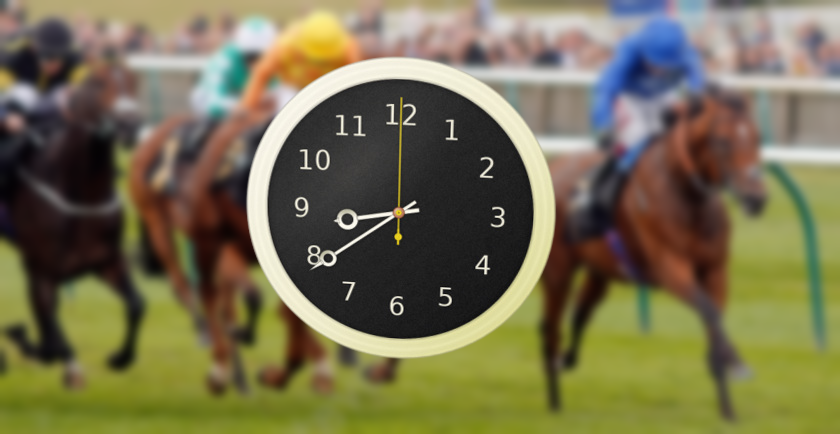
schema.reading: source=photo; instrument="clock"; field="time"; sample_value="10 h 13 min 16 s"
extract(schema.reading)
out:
8 h 39 min 00 s
